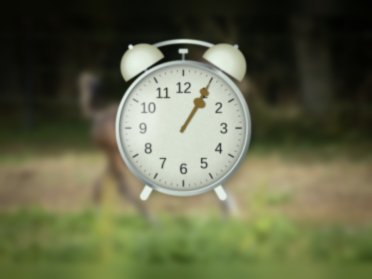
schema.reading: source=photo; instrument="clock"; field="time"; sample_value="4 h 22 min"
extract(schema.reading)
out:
1 h 05 min
